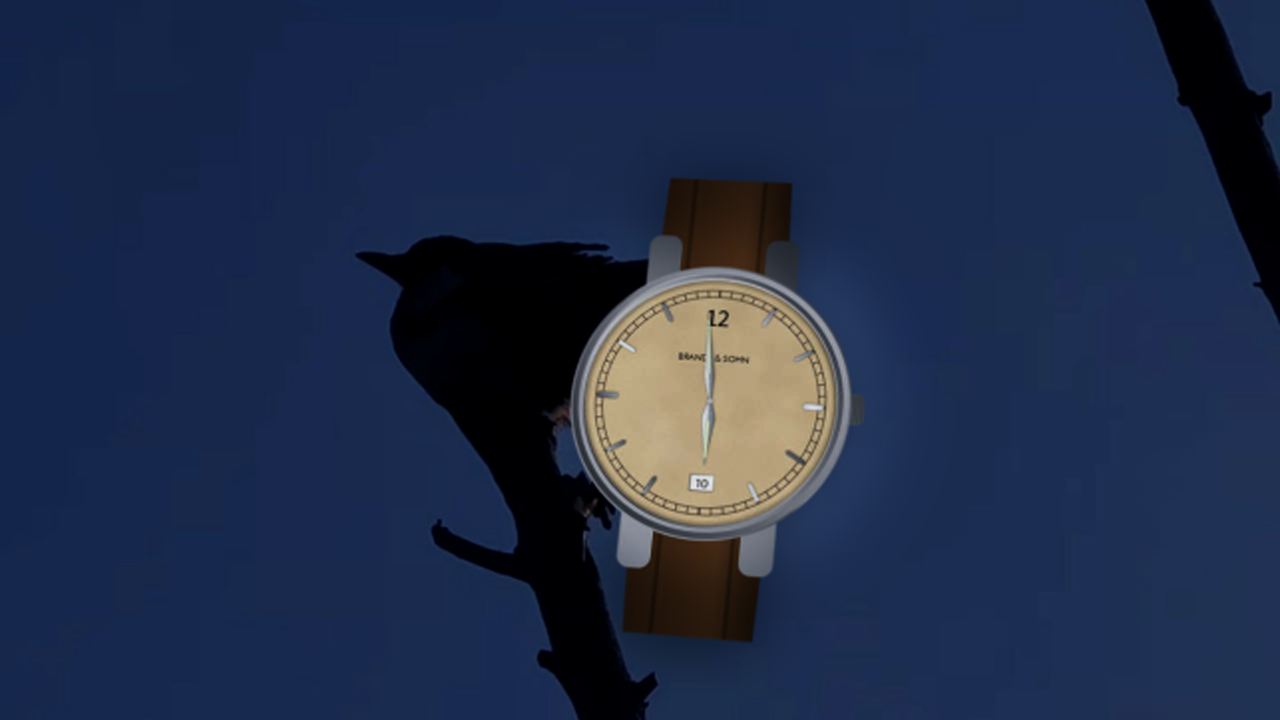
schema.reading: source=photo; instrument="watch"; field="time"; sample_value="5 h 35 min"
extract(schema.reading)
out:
5 h 59 min
